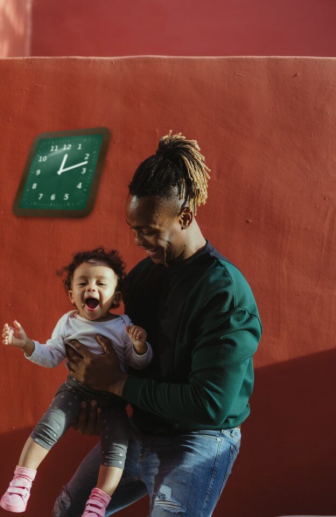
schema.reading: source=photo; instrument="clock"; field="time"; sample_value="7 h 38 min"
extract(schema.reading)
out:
12 h 12 min
